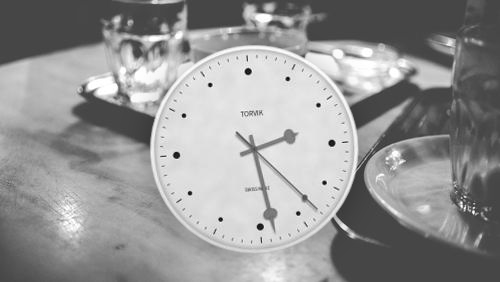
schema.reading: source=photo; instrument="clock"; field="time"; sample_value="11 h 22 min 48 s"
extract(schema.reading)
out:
2 h 28 min 23 s
